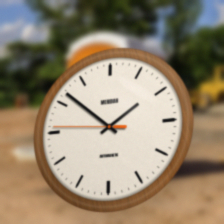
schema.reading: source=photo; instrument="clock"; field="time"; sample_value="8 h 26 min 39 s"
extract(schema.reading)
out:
1 h 51 min 46 s
